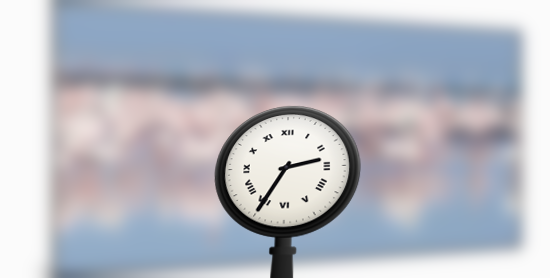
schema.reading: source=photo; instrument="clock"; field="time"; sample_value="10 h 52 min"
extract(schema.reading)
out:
2 h 35 min
